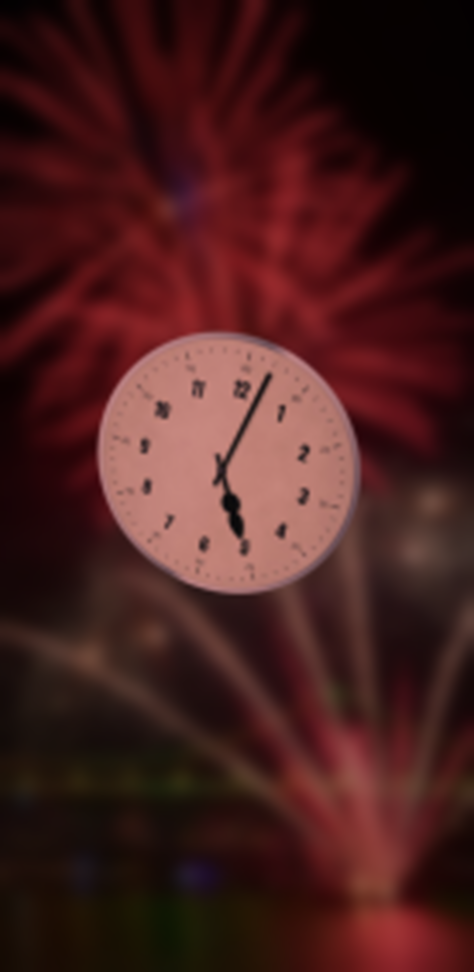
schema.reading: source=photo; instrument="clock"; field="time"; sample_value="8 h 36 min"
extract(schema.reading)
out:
5 h 02 min
